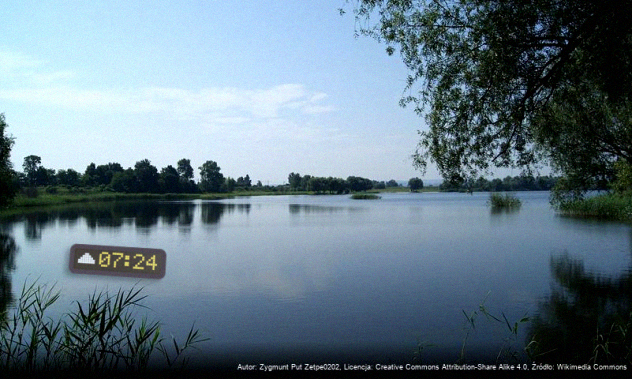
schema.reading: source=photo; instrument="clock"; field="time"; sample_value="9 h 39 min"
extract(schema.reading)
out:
7 h 24 min
